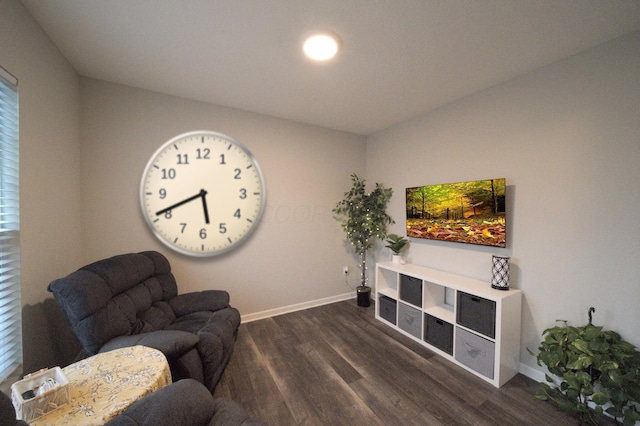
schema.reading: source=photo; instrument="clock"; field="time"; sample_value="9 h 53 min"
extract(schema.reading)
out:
5 h 41 min
